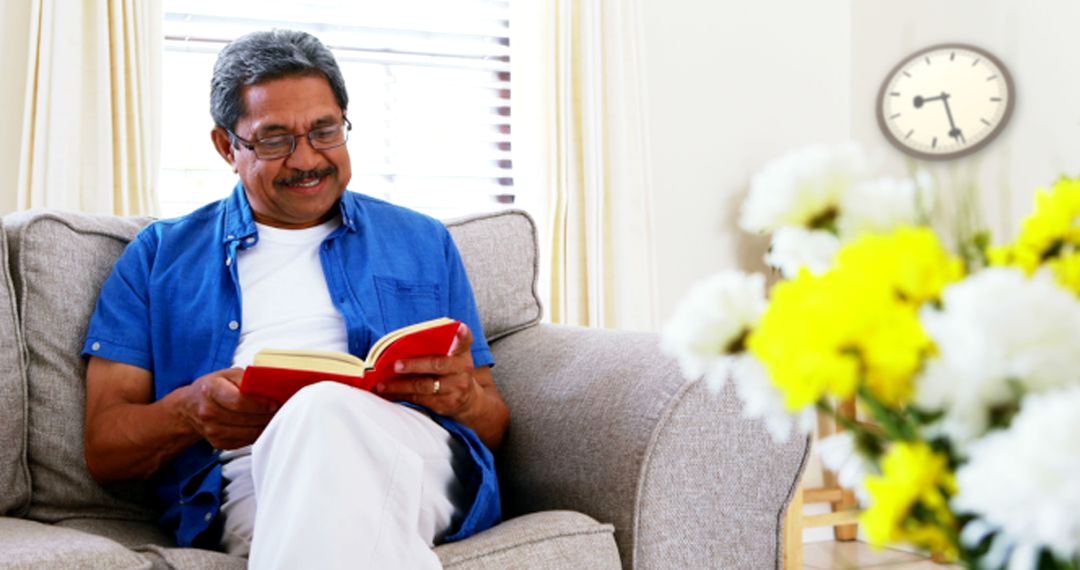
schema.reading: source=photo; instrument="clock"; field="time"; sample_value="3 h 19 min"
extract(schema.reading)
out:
8 h 26 min
